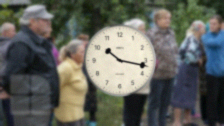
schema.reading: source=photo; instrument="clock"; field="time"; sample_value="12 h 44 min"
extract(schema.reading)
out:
10 h 17 min
